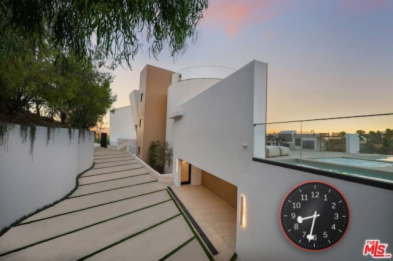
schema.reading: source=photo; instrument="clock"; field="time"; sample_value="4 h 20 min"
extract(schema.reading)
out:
8 h 32 min
